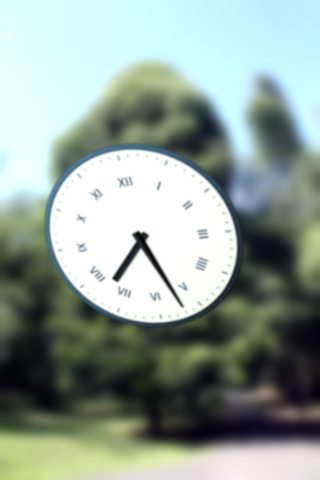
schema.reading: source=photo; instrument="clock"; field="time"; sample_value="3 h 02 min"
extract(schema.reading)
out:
7 h 27 min
